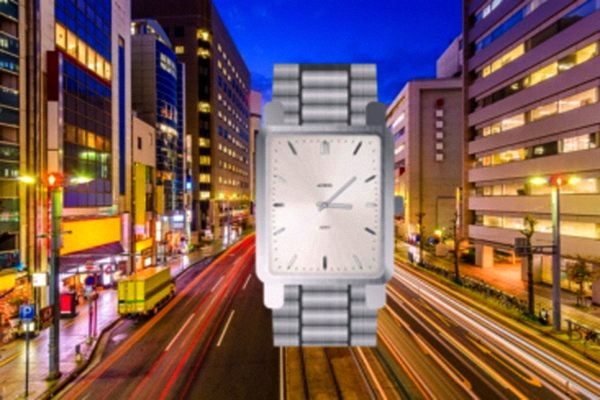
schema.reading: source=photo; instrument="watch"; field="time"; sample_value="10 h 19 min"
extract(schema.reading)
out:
3 h 08 min
